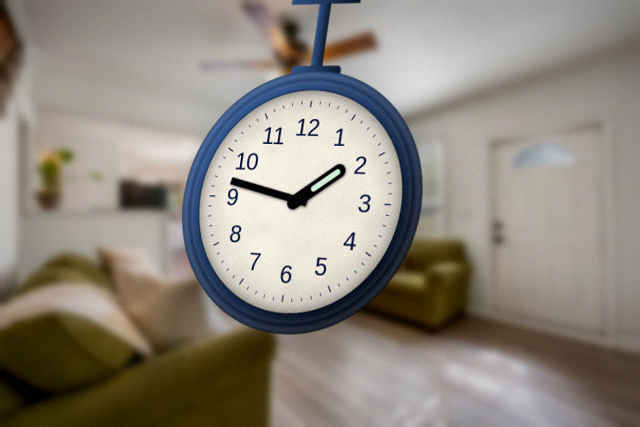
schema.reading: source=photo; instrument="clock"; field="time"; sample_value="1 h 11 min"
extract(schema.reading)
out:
1 h 47 min
